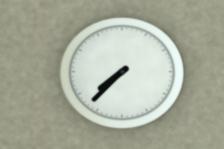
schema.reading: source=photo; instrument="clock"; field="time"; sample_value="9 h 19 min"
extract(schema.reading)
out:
7 h 37 min
